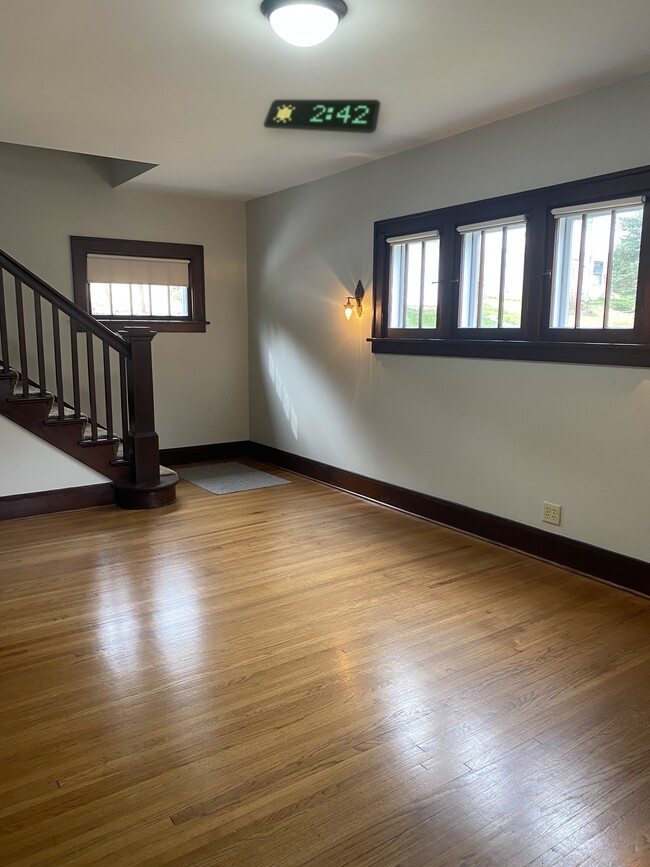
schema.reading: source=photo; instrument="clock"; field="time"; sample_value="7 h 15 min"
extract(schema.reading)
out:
2 h 42 min
